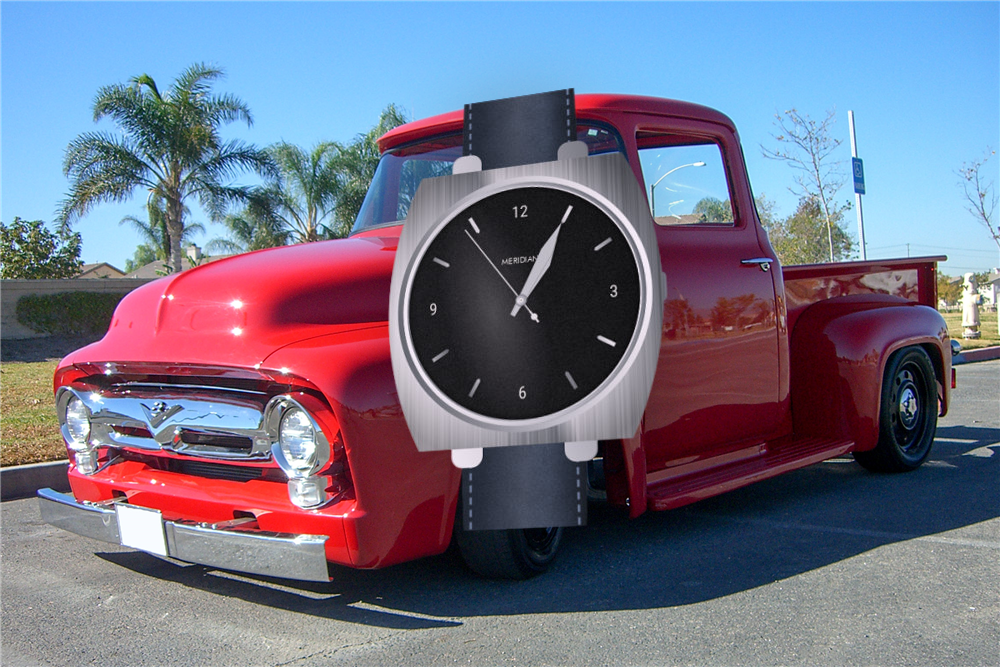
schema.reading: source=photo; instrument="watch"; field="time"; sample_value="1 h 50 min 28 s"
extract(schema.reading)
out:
1 h 04 min 54 s
